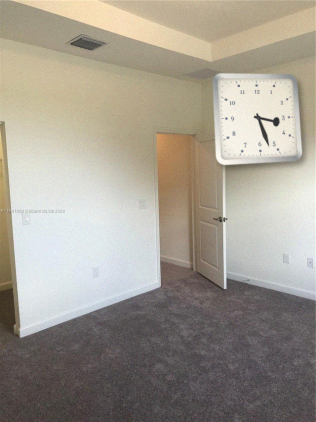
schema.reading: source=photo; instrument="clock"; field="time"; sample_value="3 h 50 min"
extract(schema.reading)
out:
3 h 27 min
